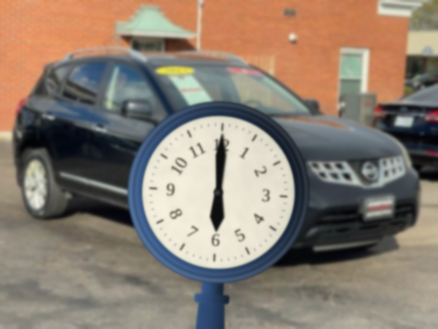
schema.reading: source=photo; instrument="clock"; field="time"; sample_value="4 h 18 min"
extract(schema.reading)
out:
6 h 00 min
